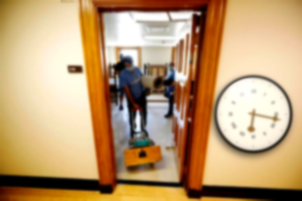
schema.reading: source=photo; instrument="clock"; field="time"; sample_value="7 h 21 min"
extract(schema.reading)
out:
6 h 17 min
